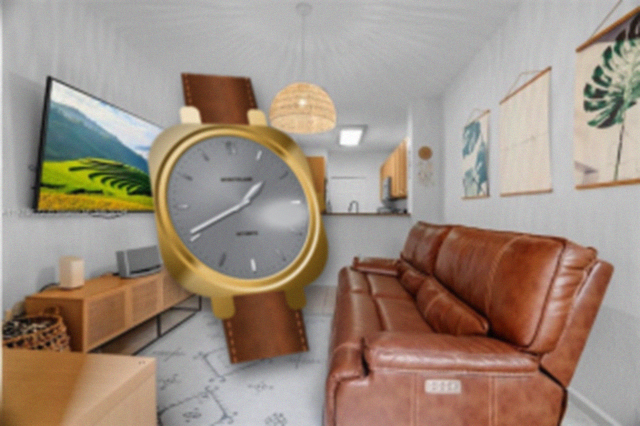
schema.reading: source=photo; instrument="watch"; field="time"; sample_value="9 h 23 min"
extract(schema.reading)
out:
1 h 41 min
